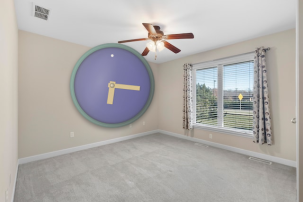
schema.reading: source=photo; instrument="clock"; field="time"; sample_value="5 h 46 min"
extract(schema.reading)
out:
6 h 16 min
